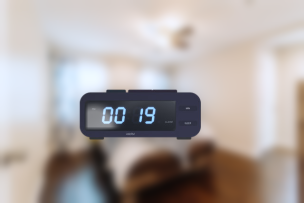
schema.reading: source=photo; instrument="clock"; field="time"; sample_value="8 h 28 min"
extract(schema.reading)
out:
0 h 19 min
